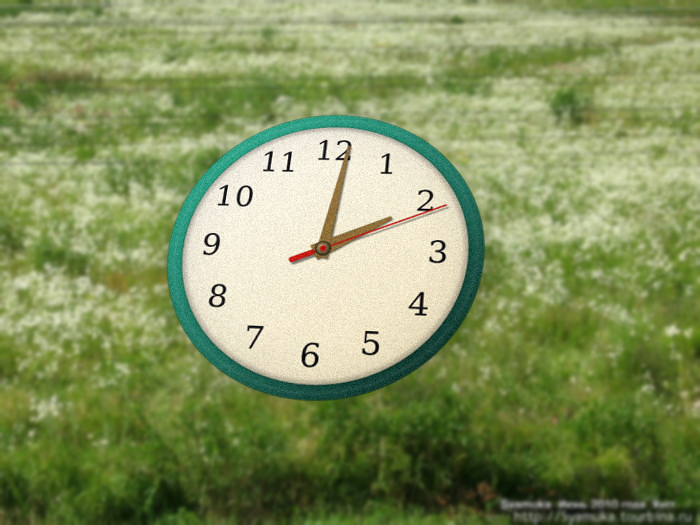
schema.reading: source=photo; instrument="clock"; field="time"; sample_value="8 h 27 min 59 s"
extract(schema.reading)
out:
2 h 01 min 11 s
